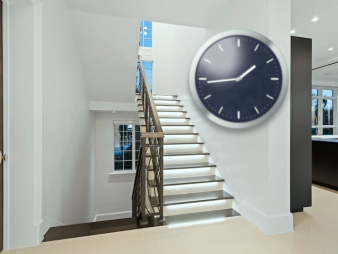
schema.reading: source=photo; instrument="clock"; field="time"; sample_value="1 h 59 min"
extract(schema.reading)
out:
1 h 44 min
